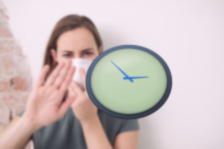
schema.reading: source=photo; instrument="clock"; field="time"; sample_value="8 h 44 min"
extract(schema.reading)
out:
2 h 53 min
